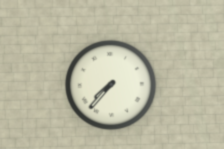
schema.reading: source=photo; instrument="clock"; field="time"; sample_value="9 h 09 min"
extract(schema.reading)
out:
7 h 37 min
